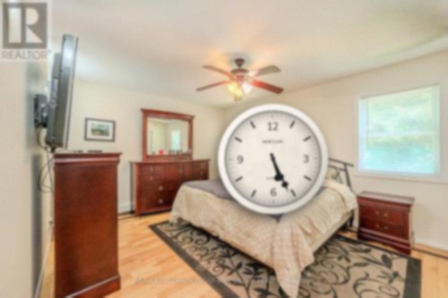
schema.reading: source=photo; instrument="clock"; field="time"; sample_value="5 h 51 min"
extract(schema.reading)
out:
5 h 26 min
